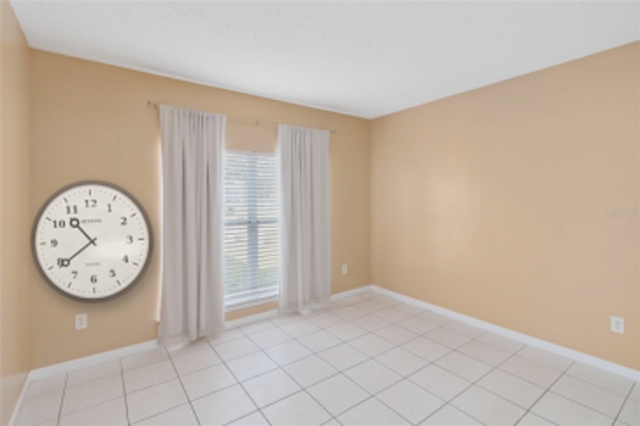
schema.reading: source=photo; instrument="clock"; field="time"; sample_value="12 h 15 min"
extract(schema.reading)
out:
10 h 39 min
